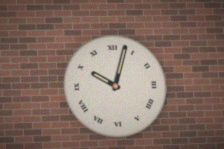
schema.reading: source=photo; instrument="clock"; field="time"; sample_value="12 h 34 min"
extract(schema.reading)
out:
10 h 03 min
